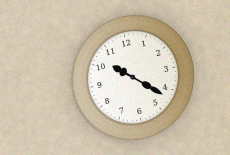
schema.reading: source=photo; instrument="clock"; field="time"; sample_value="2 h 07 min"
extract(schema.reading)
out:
10 h 22 min
